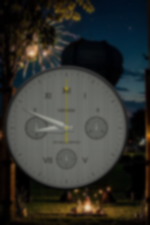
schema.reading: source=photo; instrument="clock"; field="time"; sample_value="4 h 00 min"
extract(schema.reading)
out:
8 h 49 min
